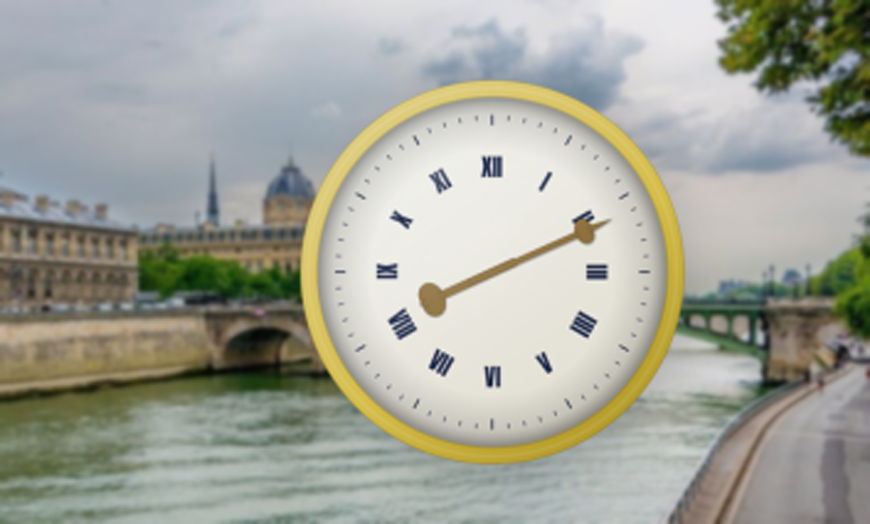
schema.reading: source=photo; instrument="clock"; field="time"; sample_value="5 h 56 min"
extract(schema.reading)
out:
8 h 11 min
